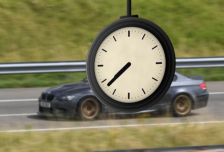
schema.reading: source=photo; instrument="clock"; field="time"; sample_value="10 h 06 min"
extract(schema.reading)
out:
7 h 38 min
